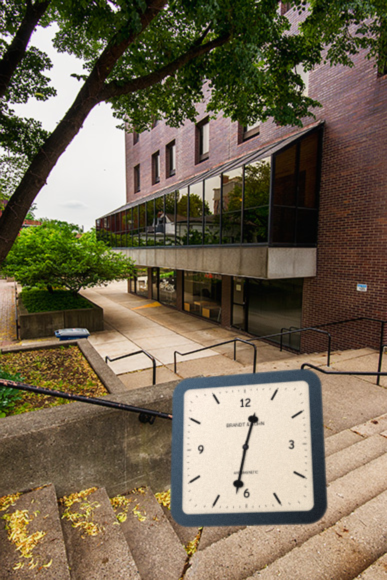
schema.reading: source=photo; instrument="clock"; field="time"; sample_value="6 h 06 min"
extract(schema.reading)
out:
12 h 32 min
